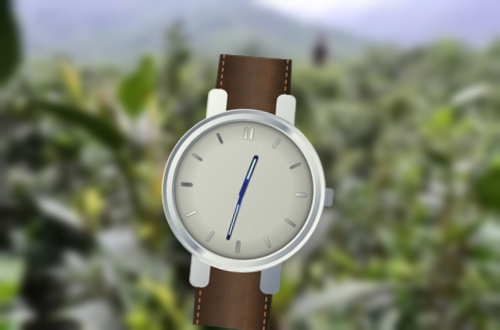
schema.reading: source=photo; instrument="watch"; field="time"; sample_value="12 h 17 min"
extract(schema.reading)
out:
12 h 32 min
